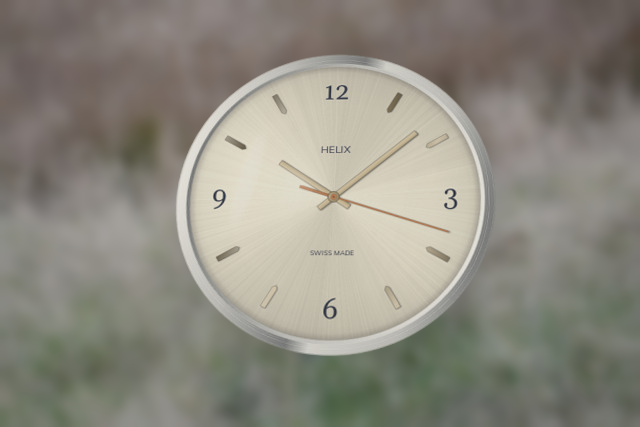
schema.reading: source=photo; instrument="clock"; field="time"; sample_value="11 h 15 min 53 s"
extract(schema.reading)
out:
10 h 08 min 18 s
